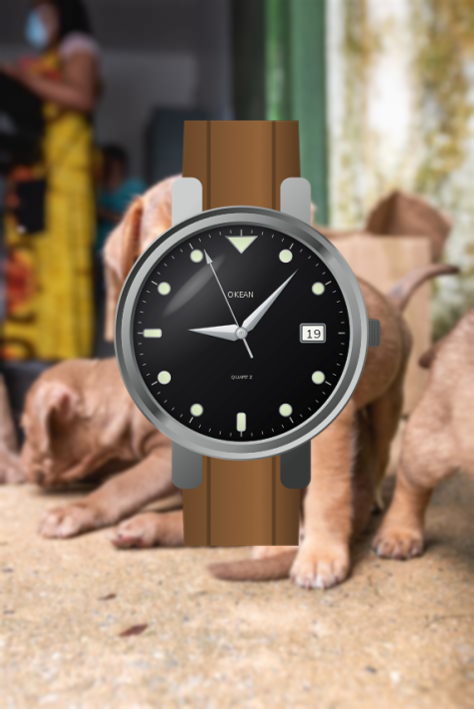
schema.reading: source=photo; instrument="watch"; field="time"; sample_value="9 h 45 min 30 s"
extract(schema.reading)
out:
9 h 06 min 56 s
